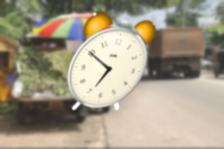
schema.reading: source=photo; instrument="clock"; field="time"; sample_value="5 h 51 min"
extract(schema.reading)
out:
6 h 50 min
